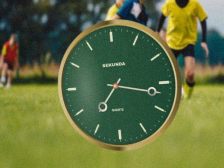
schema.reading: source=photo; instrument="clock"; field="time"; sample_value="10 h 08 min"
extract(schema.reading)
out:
7 h 17 min
